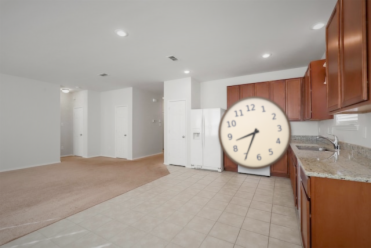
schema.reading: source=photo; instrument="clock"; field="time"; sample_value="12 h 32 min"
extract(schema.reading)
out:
8 h 35 min
